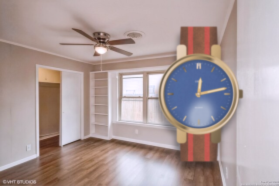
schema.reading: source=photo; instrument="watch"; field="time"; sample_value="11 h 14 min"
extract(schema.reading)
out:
12 h 13 min
